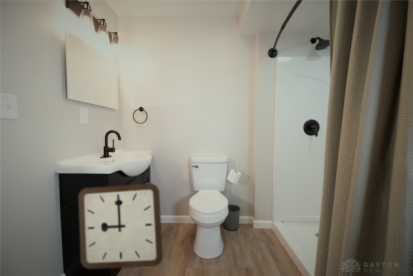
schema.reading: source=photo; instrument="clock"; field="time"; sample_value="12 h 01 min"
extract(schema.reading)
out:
9 h 00 min
